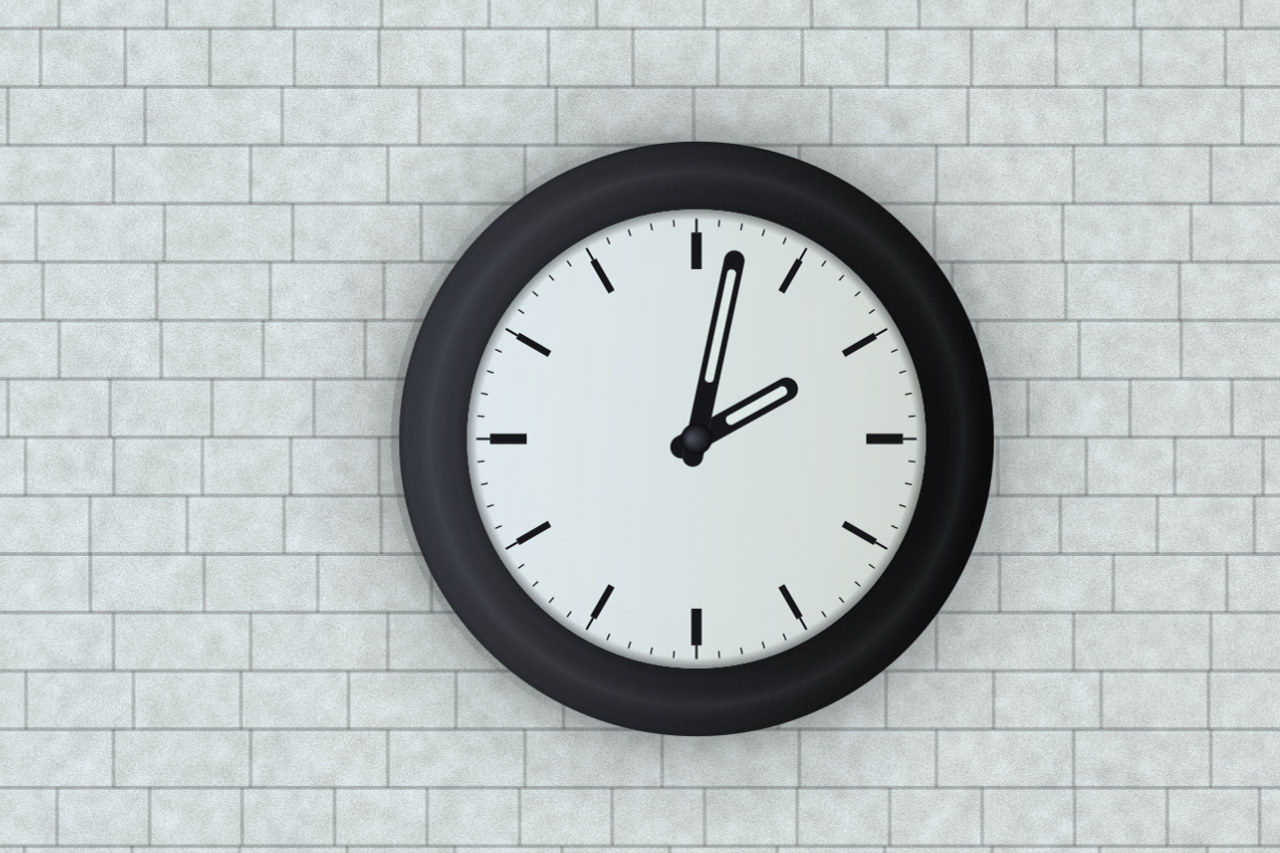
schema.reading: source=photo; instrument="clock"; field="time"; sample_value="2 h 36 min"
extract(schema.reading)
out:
2 h 02 min
